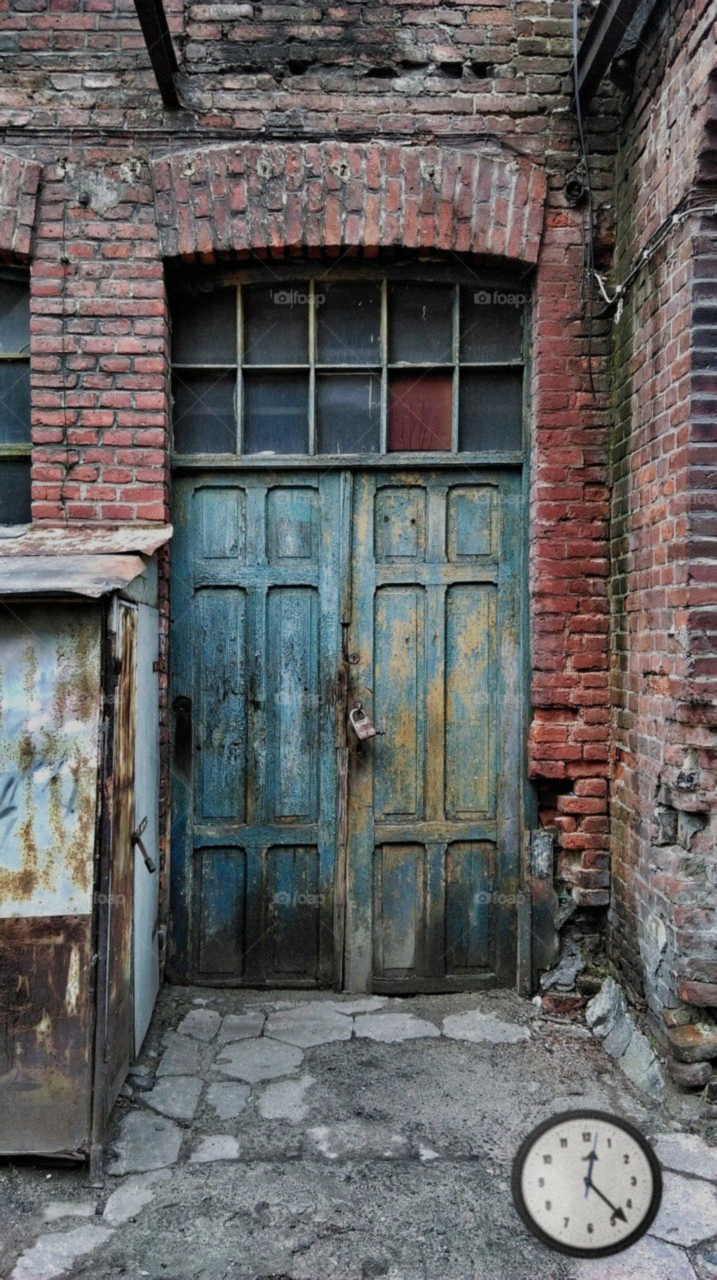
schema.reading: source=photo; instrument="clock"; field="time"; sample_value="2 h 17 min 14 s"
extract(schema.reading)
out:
12 h 23 min 02 s
